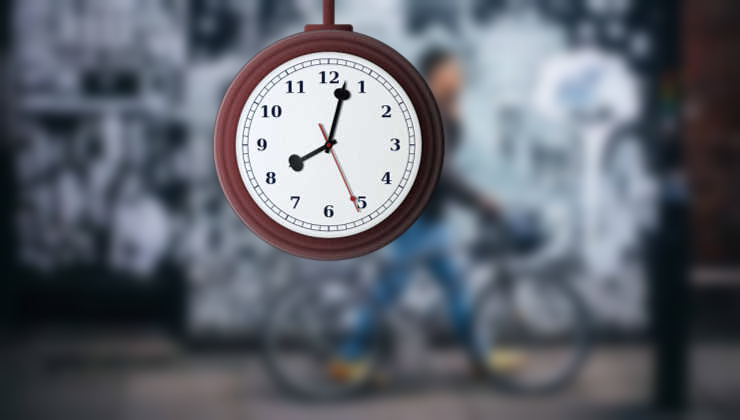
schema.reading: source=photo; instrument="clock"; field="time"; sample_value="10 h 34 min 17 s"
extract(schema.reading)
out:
8 h 02 min 26 s
